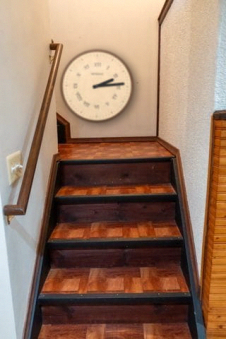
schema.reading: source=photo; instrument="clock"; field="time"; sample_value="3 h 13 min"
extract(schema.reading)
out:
2 h 14 min
